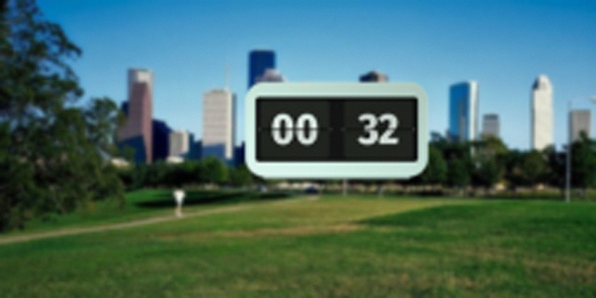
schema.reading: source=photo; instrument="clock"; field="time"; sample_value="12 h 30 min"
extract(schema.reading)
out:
0 h 32 min
